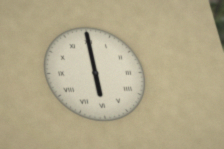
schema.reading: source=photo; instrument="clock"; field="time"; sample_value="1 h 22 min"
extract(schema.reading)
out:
6 h 00 min
